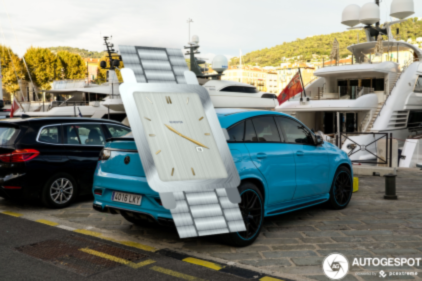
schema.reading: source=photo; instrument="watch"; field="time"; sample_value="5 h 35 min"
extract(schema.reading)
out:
10 h 20 min
